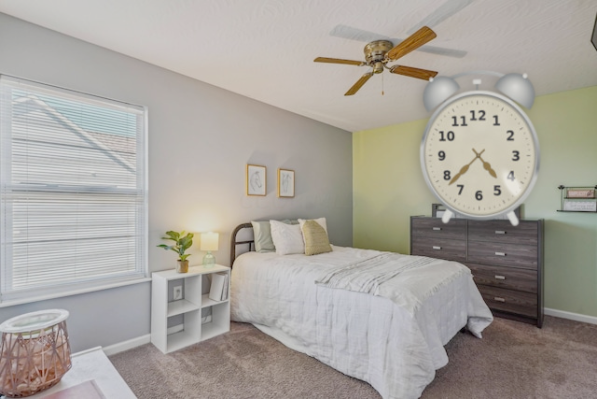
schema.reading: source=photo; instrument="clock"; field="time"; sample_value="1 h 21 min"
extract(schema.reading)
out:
4 h 38 min
